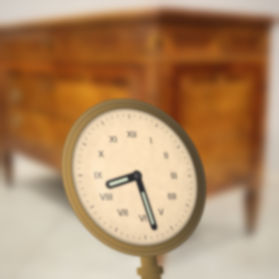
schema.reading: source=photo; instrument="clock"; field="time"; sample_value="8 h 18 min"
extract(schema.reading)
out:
8 h 28 min
